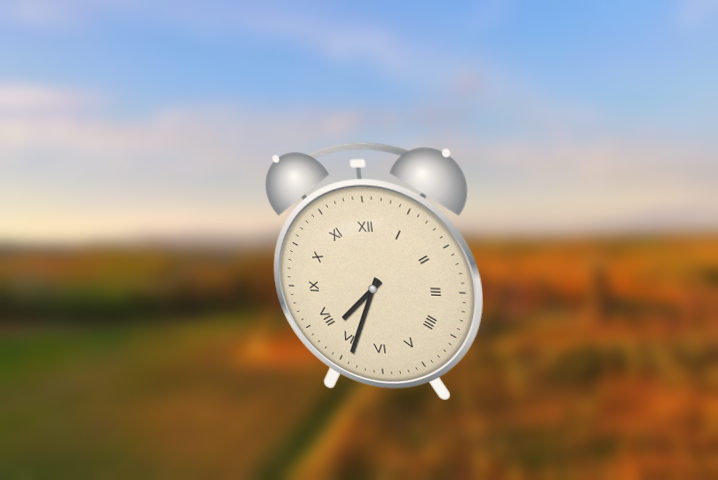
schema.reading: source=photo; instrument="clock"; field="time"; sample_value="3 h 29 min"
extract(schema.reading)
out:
7 h 34 min
